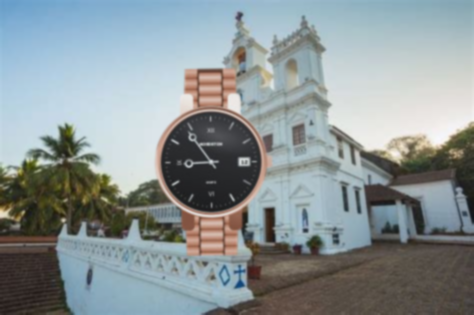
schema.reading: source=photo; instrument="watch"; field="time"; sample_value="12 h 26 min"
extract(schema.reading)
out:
8 h 54 min
